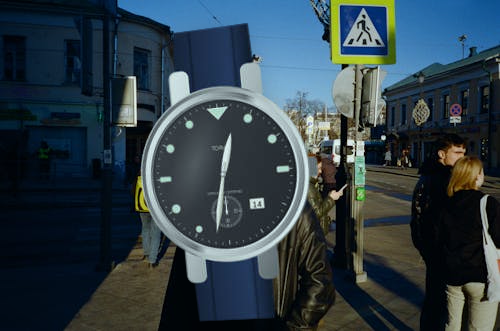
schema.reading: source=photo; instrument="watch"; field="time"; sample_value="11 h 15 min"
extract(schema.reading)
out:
12 h 32 min
